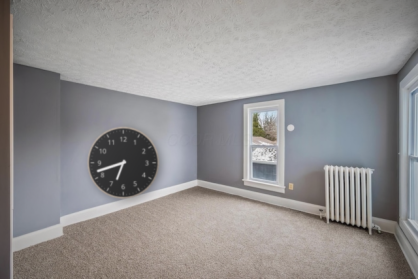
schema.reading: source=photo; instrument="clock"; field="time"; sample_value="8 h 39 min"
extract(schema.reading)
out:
6 h 42 min
